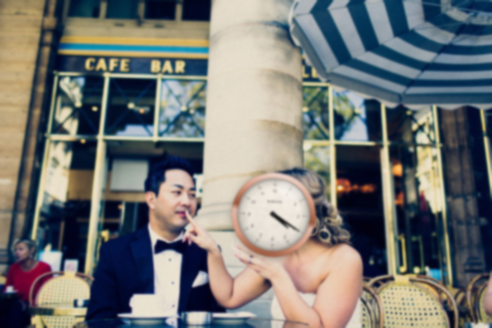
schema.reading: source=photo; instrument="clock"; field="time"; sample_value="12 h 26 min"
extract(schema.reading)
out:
4 h 20 min
